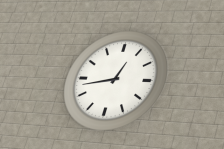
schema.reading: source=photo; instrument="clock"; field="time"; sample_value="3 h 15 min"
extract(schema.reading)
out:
12 h 43 min
